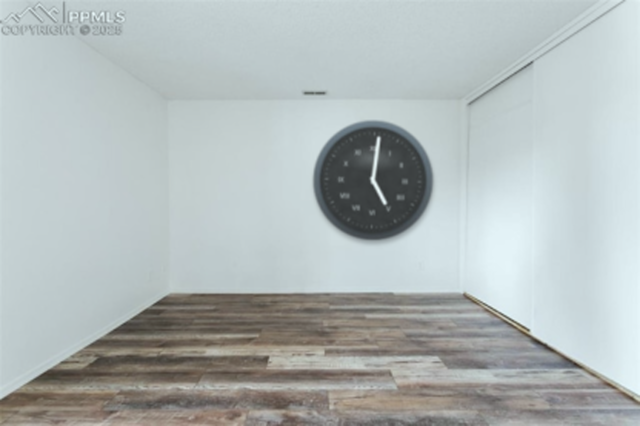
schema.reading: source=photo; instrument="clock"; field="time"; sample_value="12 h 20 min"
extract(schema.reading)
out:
5 h 01 min
